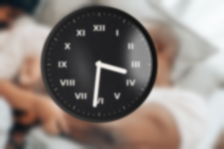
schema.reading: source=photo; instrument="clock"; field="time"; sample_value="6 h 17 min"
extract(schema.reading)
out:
3 h 31 min
